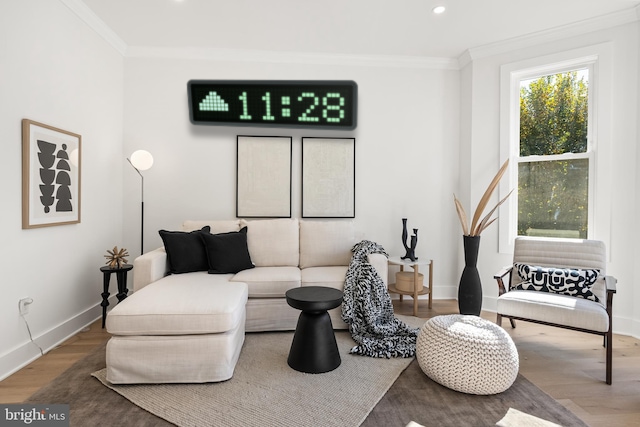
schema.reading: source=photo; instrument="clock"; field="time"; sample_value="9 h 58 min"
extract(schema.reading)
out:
11 h 28 min
